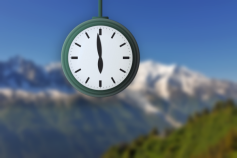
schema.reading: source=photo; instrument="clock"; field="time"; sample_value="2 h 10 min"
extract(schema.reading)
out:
5 h 59 min
